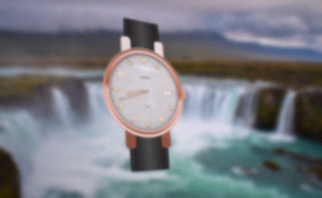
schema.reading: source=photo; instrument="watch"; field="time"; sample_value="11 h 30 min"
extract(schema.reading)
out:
8 h 42 min
